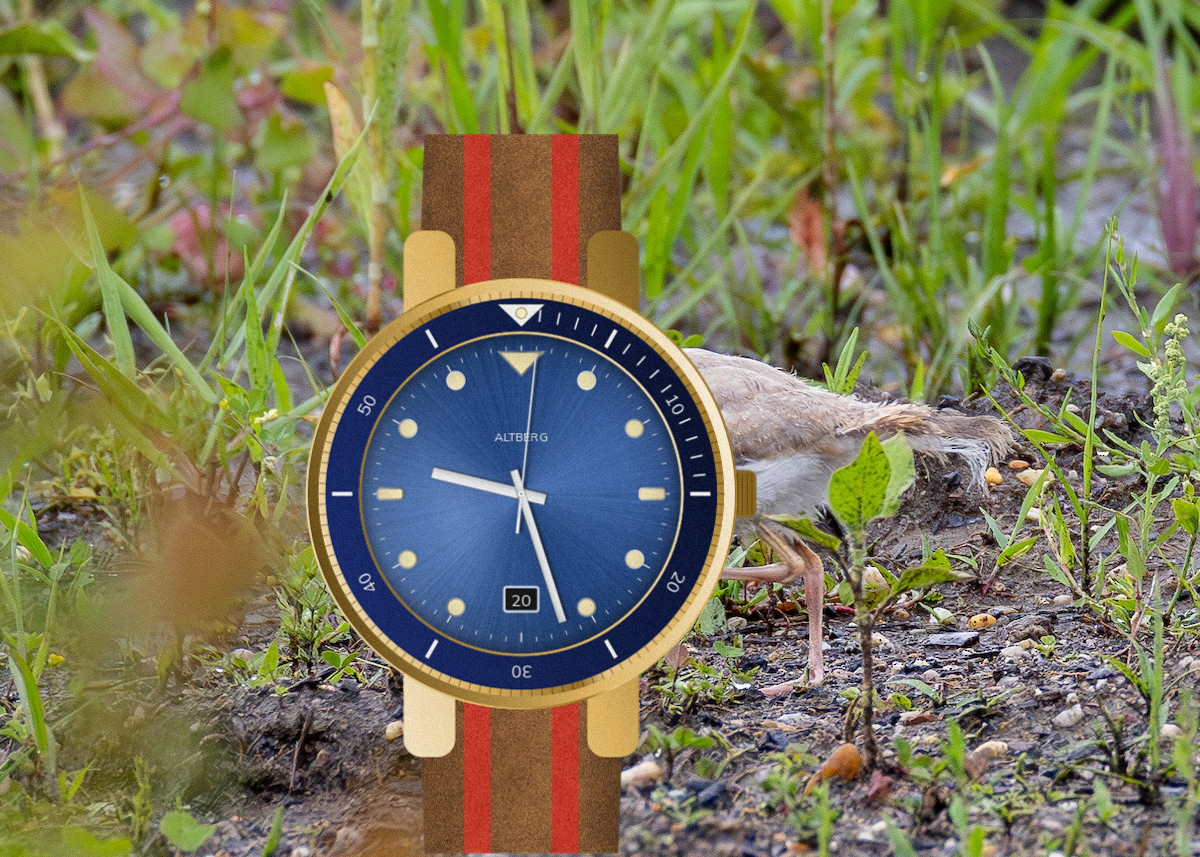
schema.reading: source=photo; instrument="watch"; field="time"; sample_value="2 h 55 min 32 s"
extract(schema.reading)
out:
9 h 27 min 01 s
